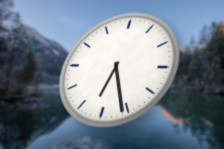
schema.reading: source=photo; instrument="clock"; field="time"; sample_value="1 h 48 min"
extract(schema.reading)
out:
6 h 26 min
